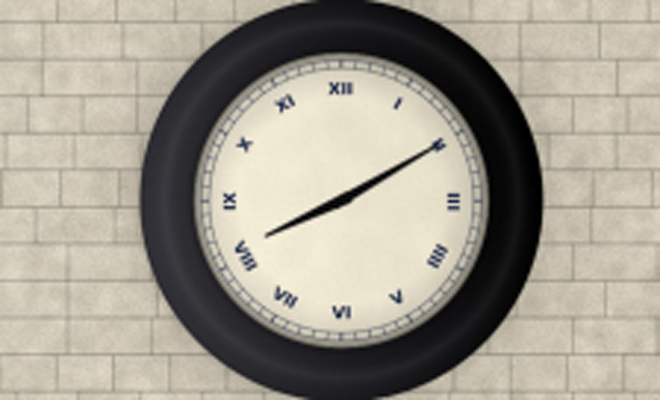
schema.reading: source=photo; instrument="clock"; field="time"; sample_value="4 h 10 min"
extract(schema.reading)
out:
8 h 10 min
